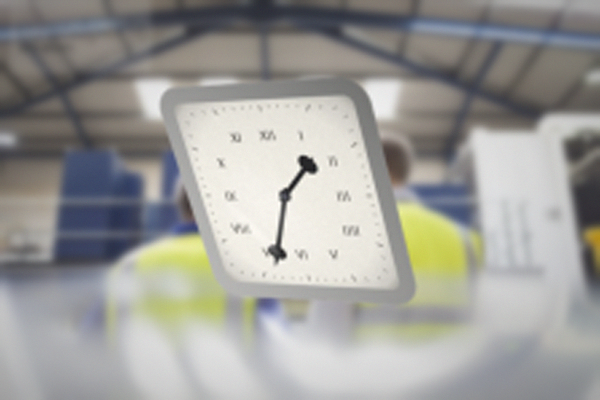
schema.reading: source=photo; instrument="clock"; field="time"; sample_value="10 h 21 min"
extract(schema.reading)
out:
1 h 34 min
